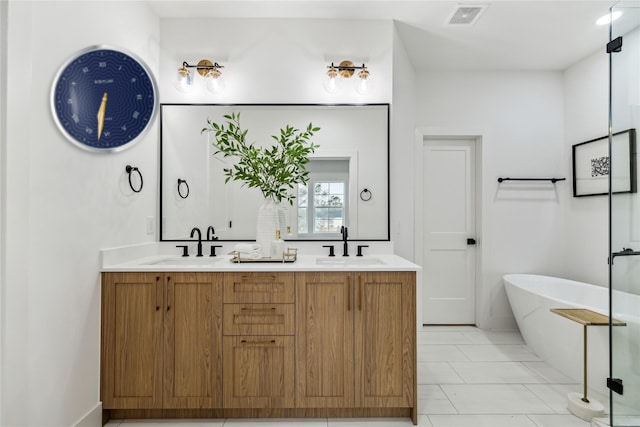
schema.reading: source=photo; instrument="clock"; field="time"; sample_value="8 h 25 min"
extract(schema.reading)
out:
6 h 32 min
